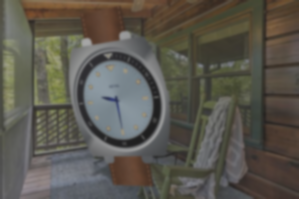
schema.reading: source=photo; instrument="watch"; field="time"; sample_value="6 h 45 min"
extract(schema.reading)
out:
9 h 30 min
